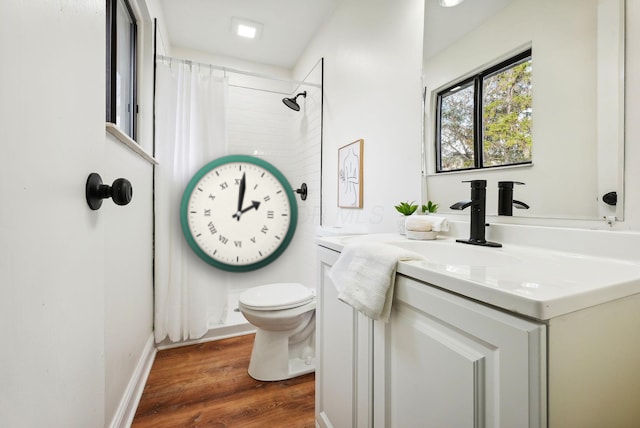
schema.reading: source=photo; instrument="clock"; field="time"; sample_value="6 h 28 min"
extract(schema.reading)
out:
2 h 01 min
